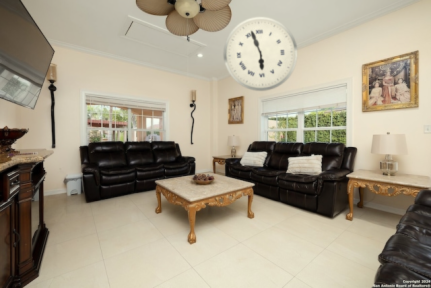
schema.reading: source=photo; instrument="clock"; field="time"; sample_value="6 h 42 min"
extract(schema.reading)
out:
5 h 57 min
